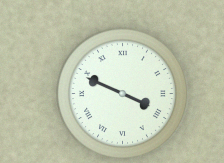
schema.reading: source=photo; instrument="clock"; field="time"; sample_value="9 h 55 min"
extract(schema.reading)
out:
3 h 49 min
